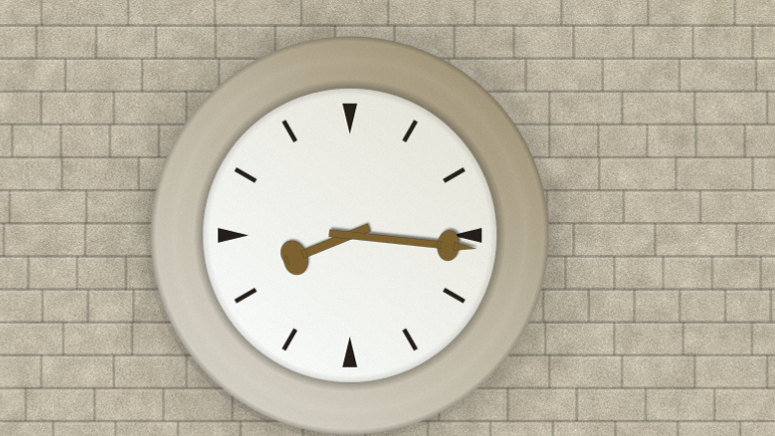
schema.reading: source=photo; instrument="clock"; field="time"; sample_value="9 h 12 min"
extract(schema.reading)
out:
8 h 16 min
